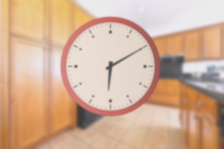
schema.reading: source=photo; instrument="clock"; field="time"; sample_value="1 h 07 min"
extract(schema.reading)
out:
6 h 10 min
